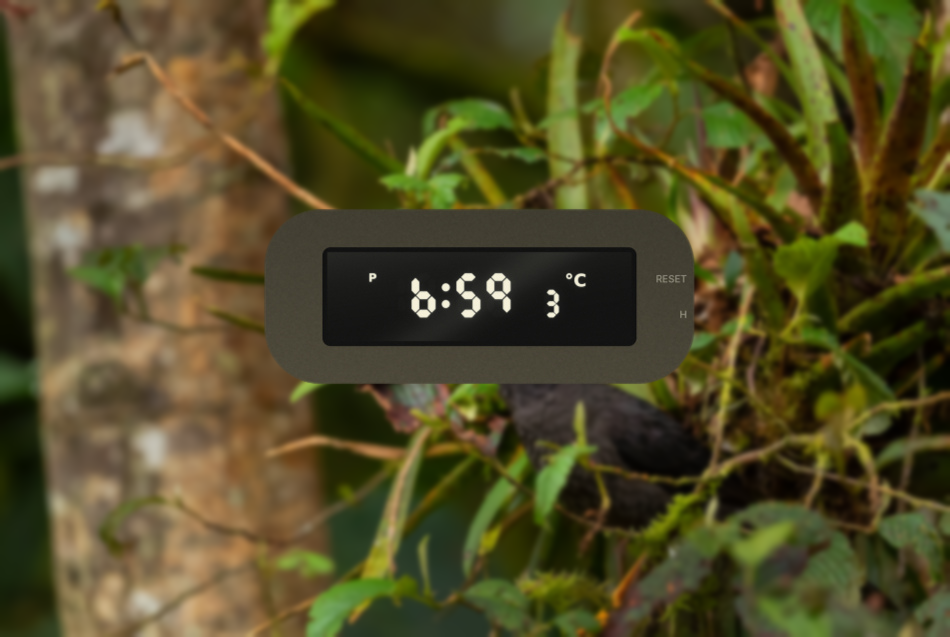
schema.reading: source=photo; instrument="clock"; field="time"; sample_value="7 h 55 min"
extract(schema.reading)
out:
6 h 59 min
